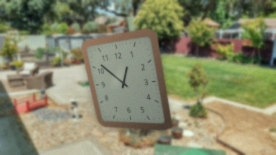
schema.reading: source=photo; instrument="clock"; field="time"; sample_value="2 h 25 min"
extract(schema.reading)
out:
12 h 52 min
